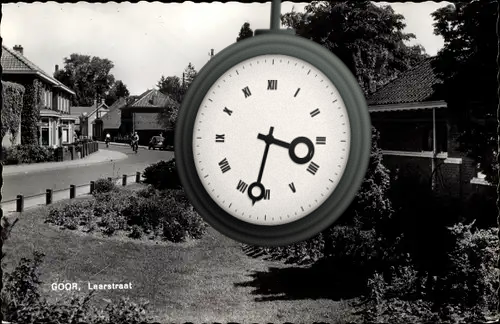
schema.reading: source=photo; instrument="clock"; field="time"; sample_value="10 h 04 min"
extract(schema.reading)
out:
3 h 32 min
